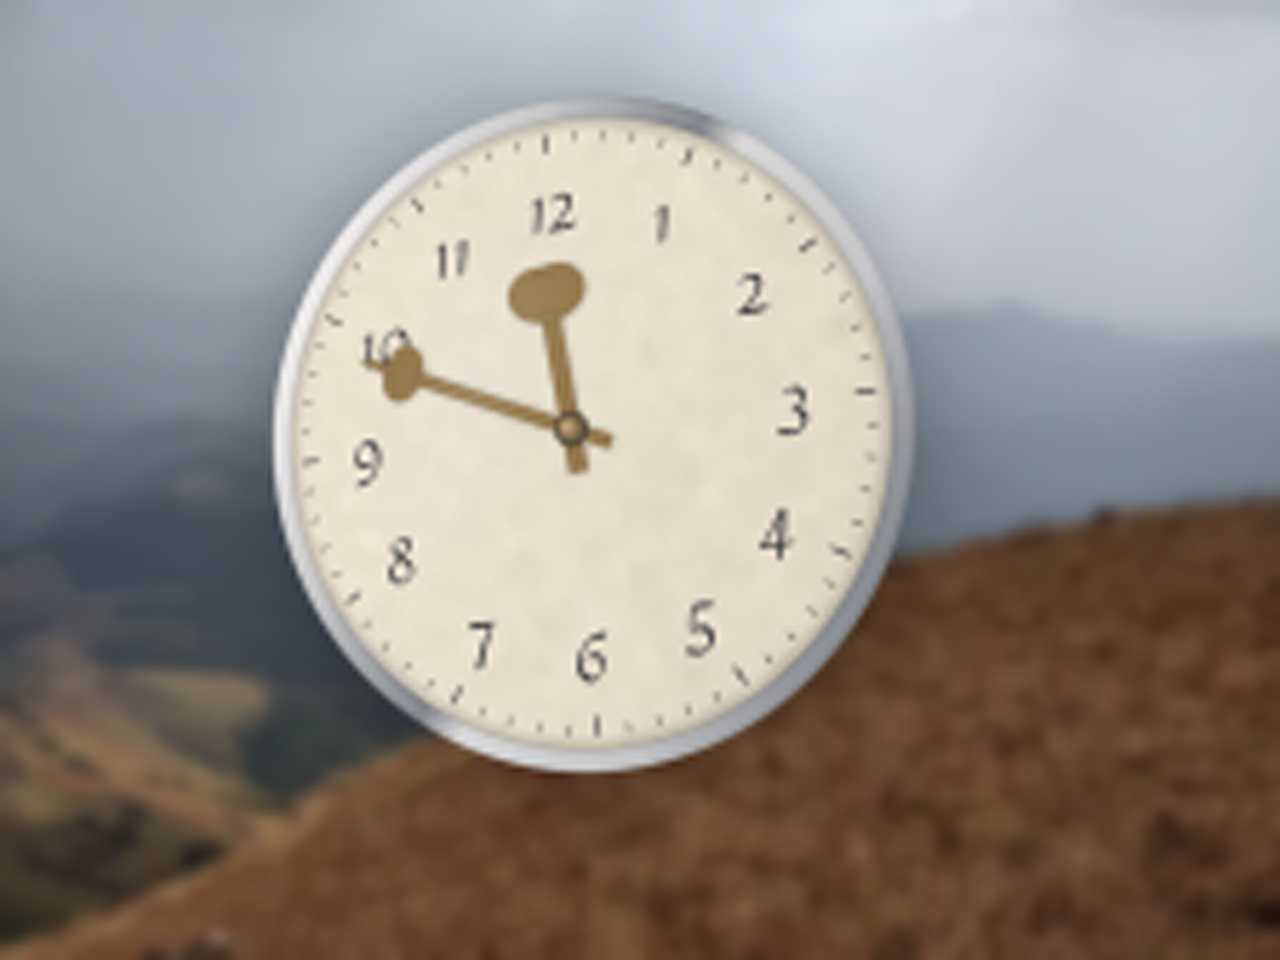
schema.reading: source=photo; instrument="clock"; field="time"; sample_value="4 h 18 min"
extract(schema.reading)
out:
11 h 49 min
